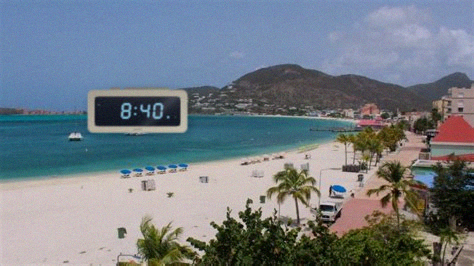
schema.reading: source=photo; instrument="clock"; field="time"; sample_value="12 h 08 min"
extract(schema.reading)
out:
8 h 40 min
